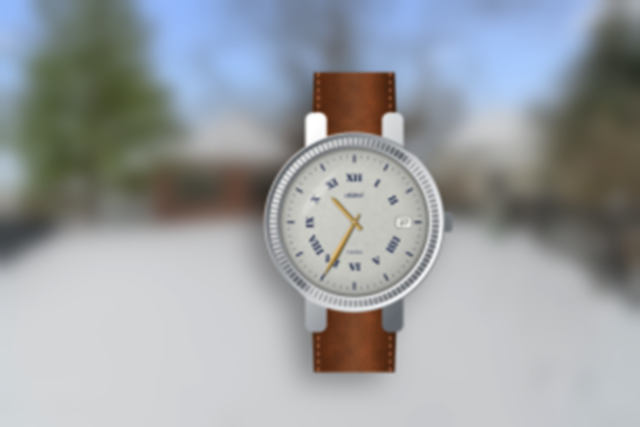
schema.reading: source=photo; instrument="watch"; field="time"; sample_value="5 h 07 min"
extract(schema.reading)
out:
10 h 35 min
